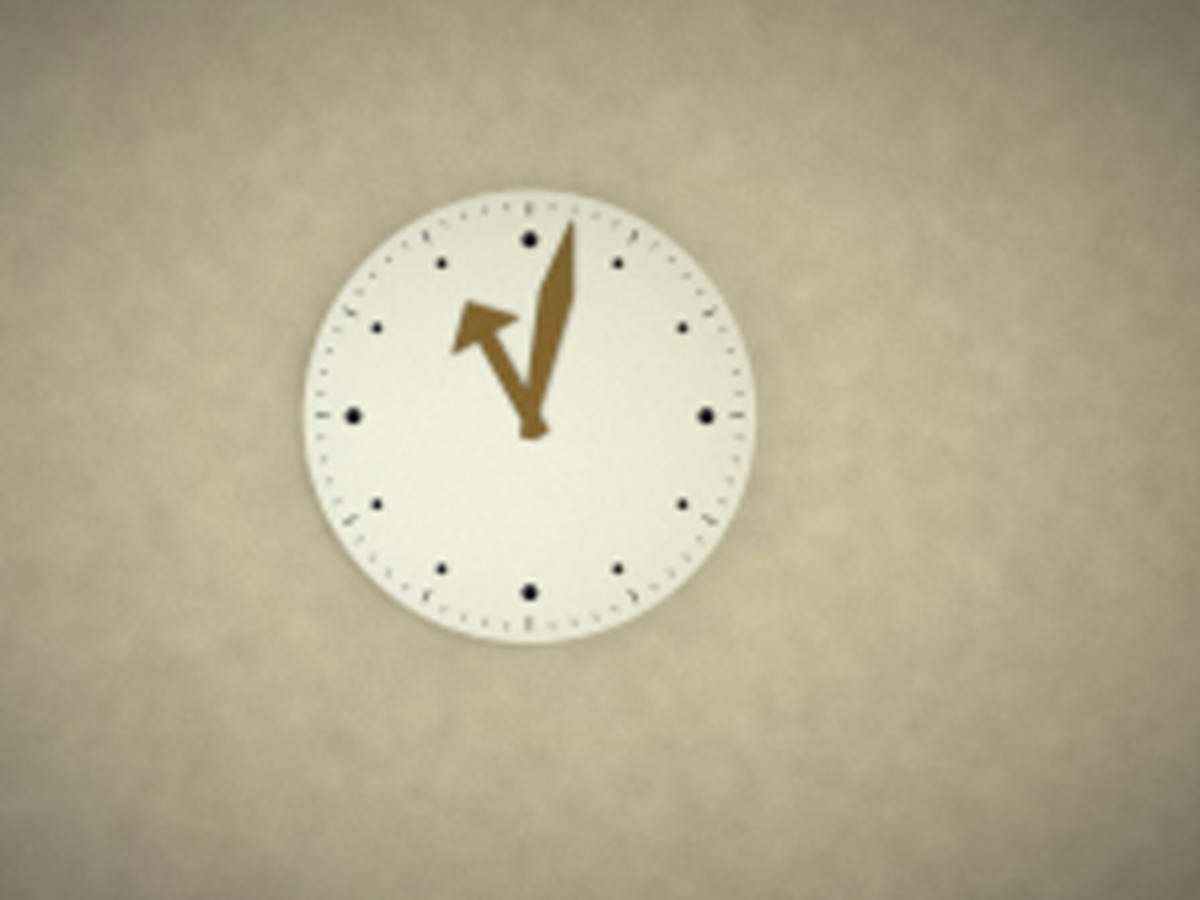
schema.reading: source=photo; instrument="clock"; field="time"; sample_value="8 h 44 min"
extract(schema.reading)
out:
11 h 02 min
